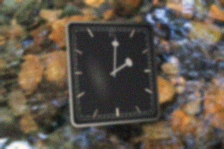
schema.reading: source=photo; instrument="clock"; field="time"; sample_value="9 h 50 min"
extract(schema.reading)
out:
2 h 01 min
